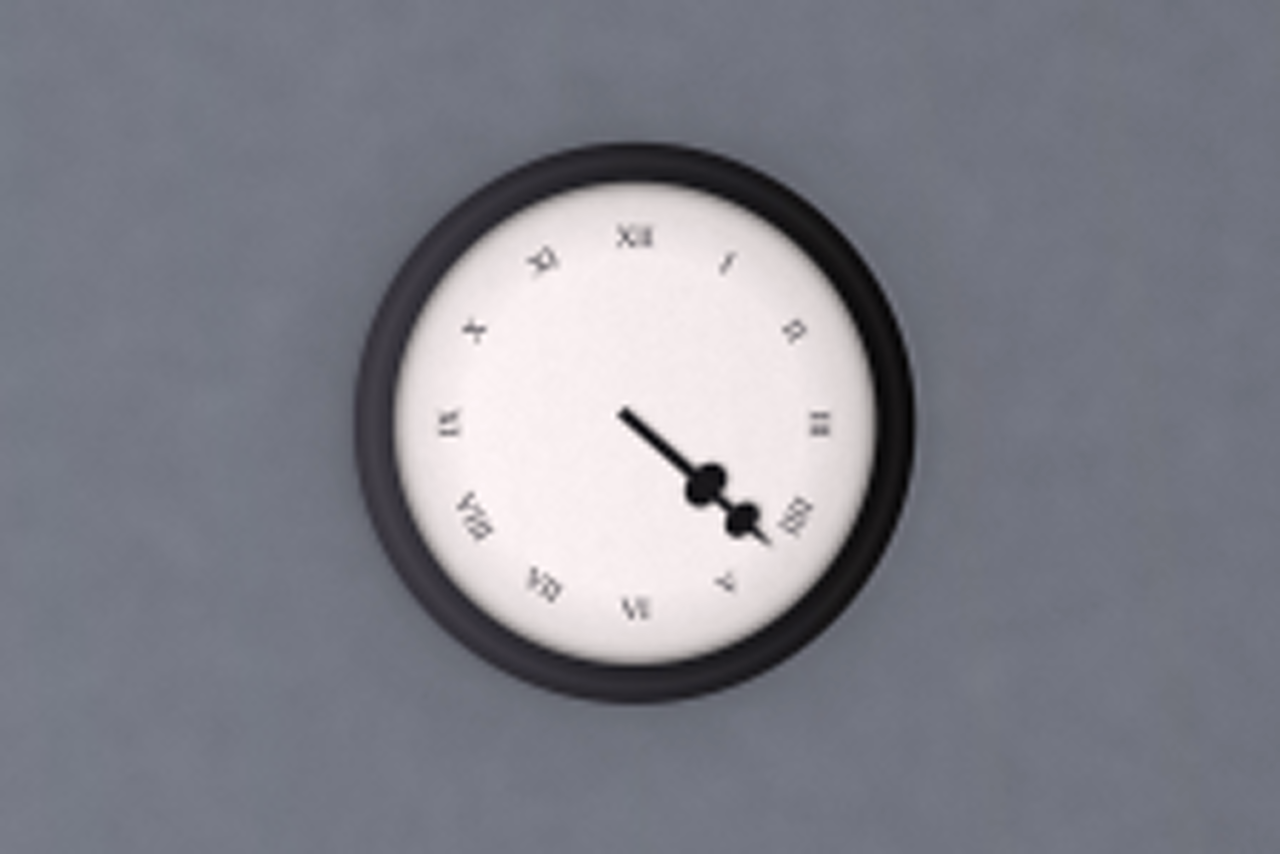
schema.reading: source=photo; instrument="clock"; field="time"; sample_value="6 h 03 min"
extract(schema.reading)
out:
4 h 22 min
